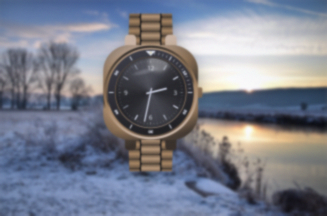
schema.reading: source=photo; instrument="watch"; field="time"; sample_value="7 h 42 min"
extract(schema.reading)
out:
2 h 32 min
